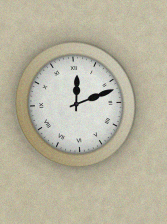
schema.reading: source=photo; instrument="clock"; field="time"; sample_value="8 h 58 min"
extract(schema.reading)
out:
12 h 12 min
